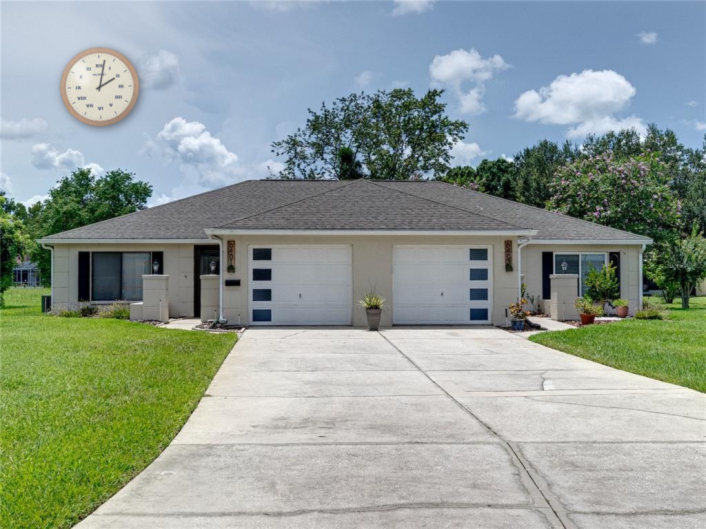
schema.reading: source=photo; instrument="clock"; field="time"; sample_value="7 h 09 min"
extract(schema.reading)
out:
2 h 02 min
